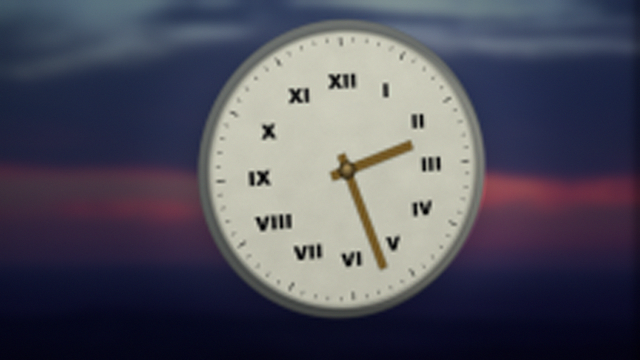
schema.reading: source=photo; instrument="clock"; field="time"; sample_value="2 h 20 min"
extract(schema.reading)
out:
2 h 27 min
